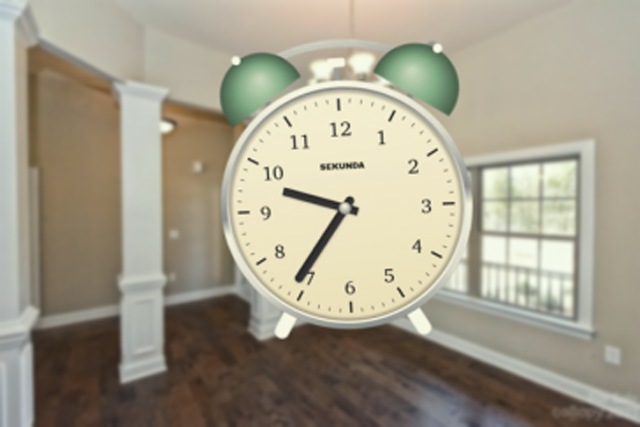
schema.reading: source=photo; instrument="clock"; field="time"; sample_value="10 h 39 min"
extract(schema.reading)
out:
9 h 36 min
